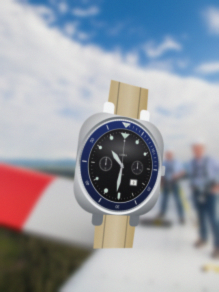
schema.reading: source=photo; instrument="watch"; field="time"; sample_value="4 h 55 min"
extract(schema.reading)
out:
10 h 31 min
